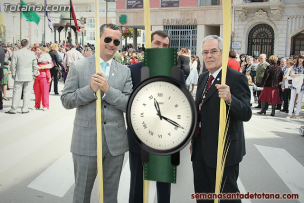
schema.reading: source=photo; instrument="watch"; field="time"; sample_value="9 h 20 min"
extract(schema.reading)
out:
11 h 19 min
